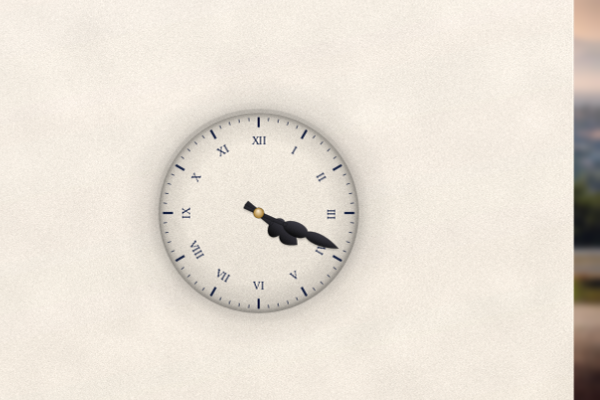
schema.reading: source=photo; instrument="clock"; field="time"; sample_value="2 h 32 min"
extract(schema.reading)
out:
4 h 19 min
